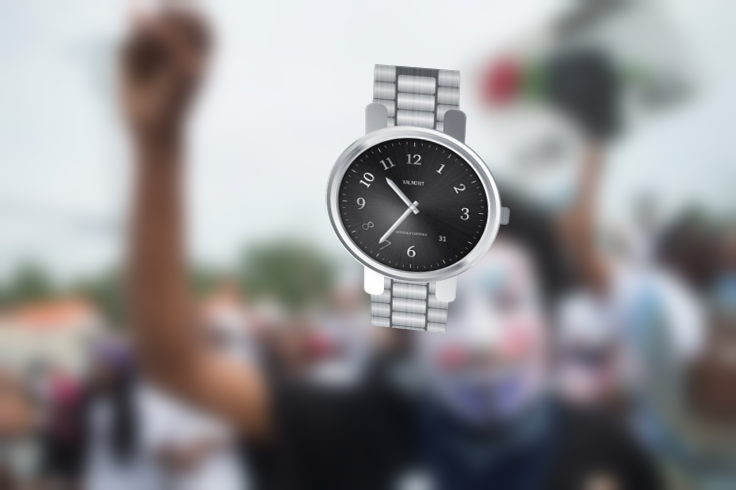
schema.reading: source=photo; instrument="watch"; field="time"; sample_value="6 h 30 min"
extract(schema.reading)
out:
10 h 36 min
